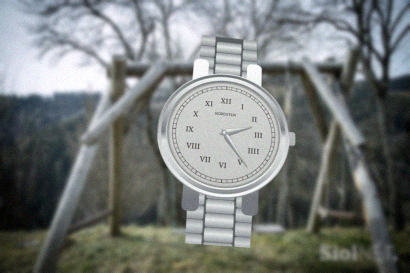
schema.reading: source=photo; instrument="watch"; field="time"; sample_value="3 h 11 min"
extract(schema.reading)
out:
2 h 24 min
